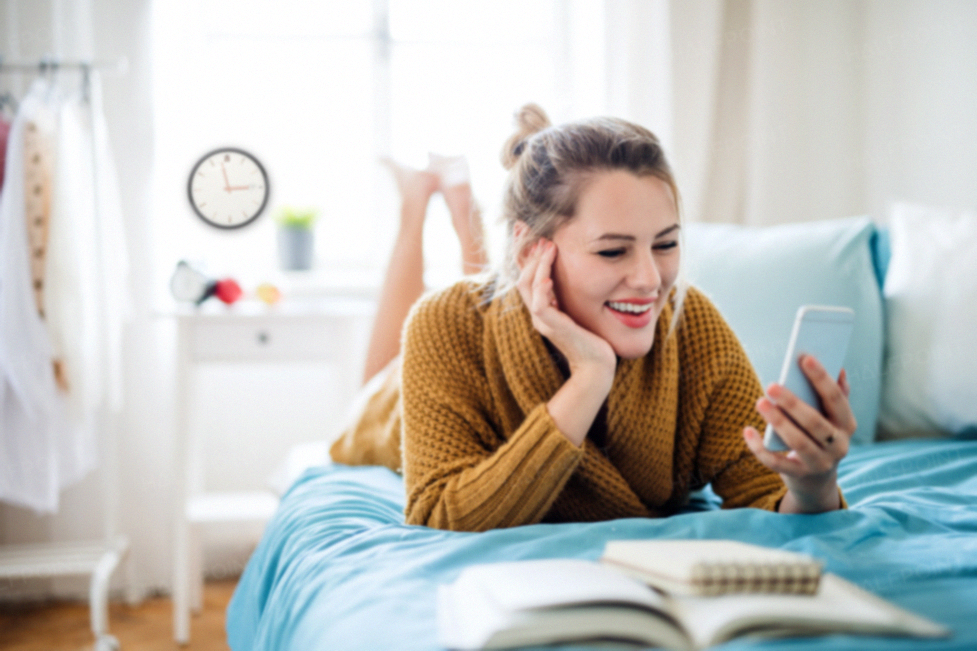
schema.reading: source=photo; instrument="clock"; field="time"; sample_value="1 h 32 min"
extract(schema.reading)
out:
2 h 58 min
